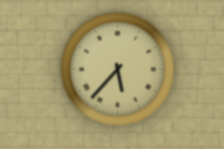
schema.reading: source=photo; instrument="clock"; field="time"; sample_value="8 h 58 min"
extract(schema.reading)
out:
5 h 37 min
